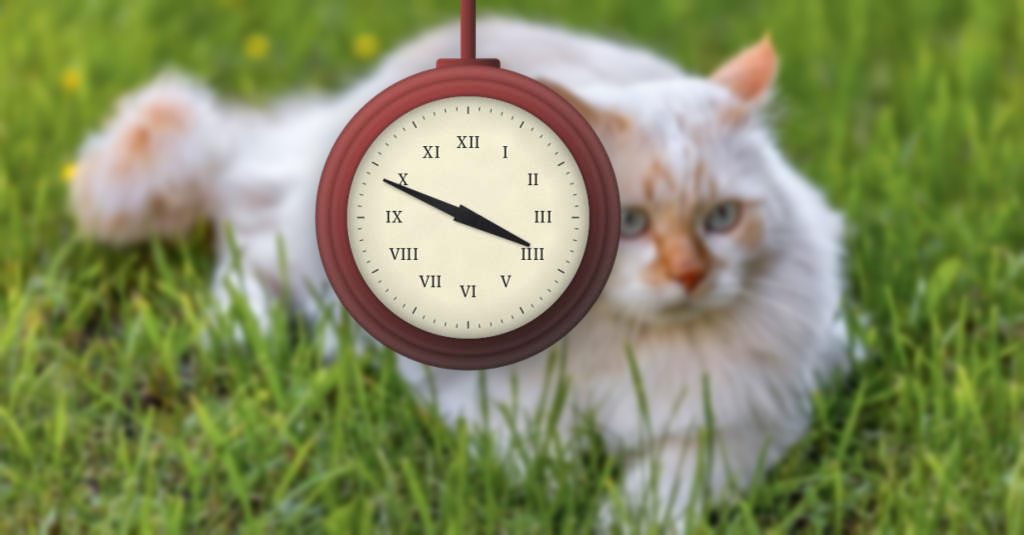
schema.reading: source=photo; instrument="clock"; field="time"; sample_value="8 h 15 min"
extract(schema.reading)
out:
3 h 49 min
